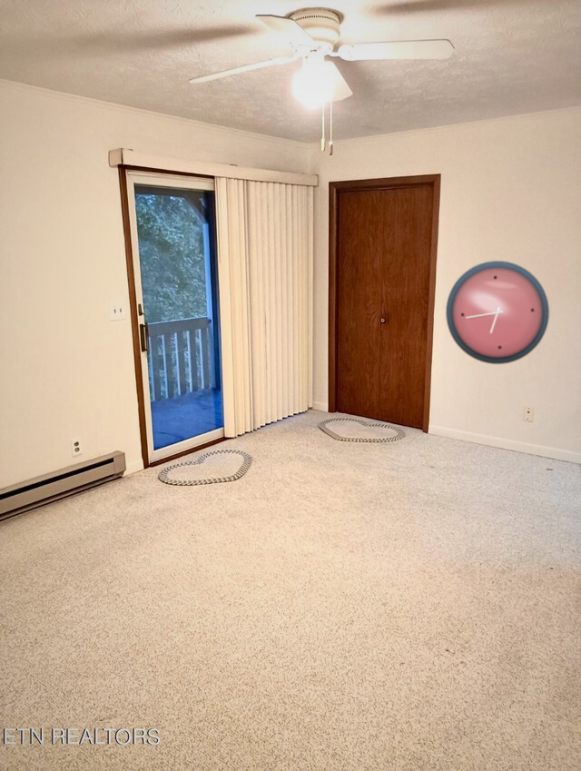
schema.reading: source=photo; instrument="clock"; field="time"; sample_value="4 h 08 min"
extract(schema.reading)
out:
6 h 44 min
